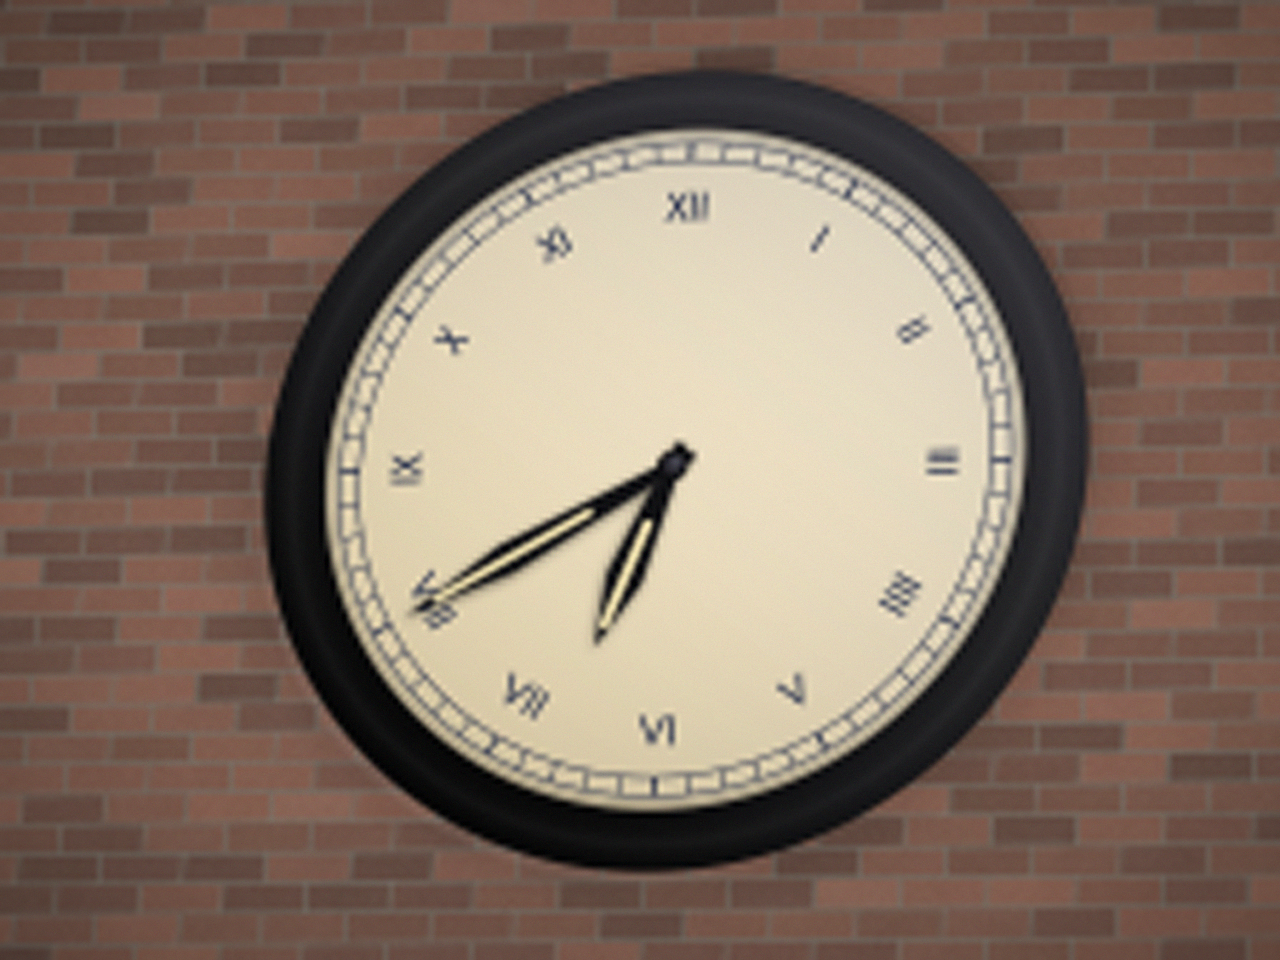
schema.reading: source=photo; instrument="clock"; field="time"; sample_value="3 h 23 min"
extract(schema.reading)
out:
6 h 40 min
